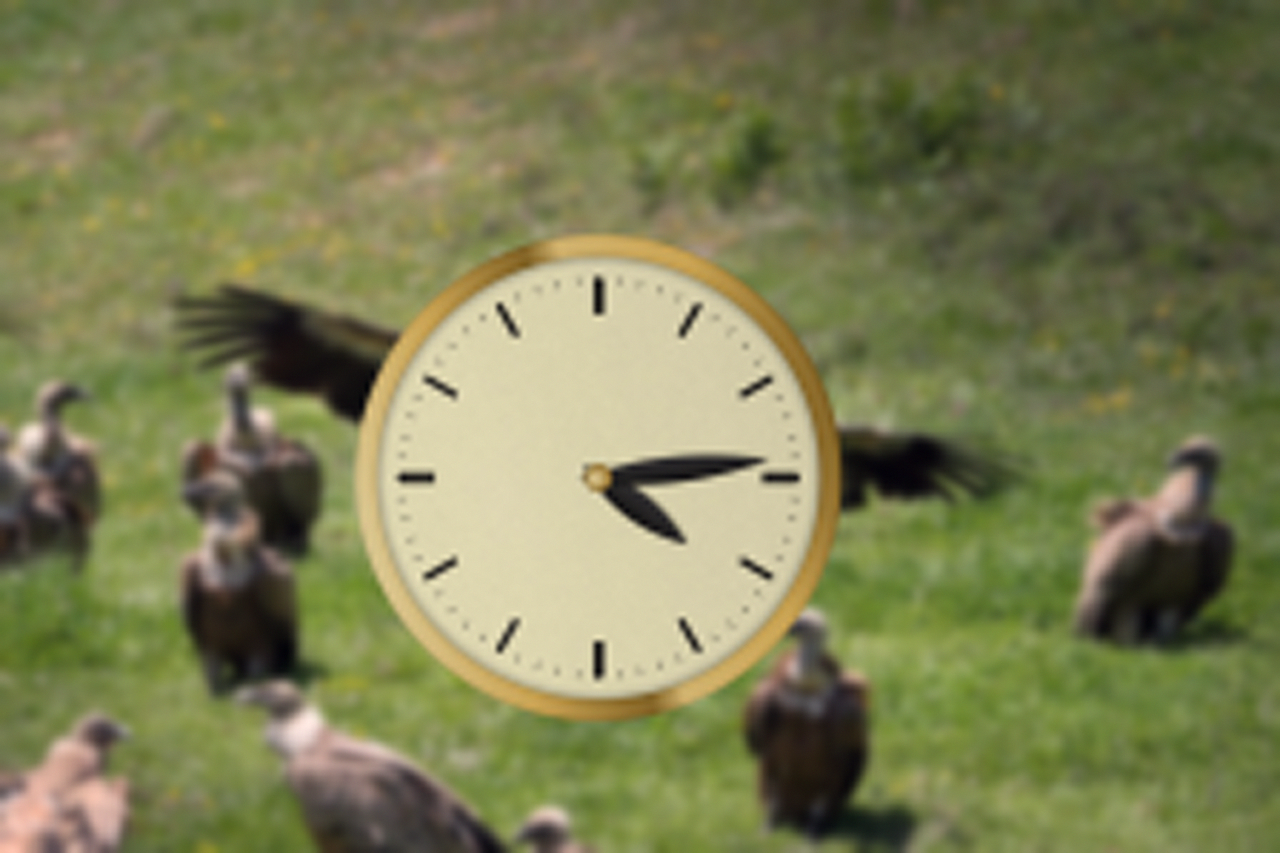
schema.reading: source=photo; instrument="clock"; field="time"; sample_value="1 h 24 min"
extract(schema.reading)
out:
4 h 14 min
